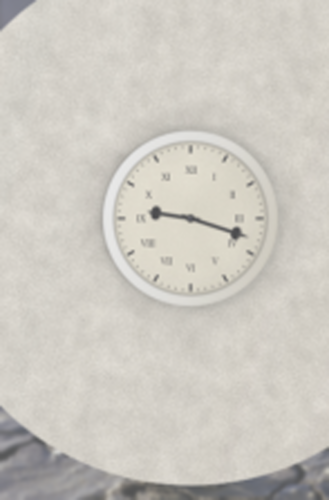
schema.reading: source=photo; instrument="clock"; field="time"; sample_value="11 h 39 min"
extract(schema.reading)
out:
9 h 18 min
